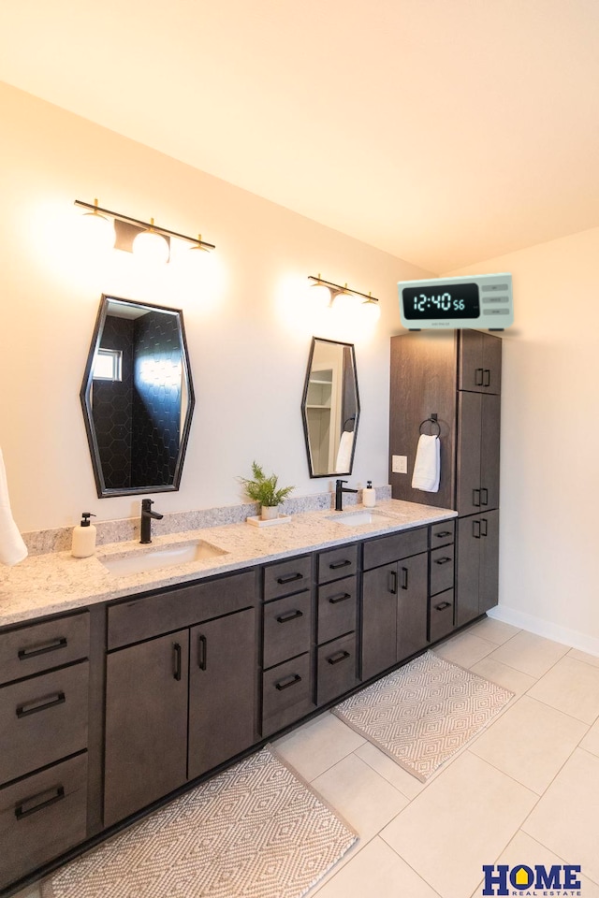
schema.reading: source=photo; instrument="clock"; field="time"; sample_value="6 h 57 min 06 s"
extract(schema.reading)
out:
12 h 40 min 56 s
